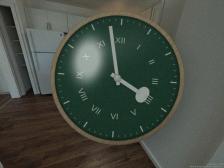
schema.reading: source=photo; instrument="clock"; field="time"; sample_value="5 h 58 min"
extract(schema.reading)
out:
3 h 58 min
